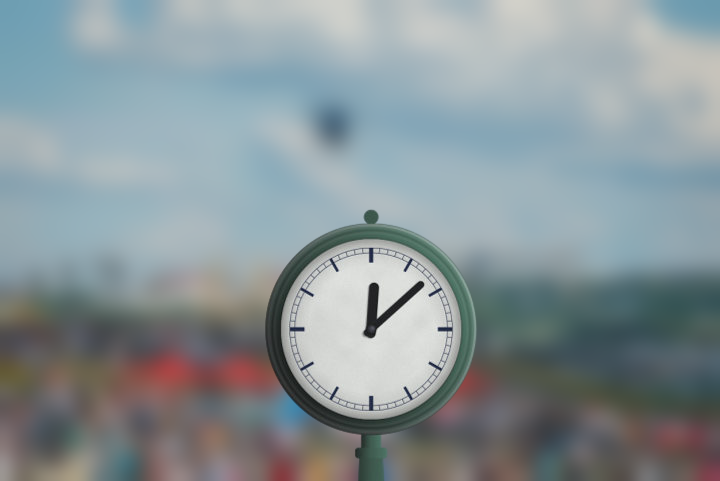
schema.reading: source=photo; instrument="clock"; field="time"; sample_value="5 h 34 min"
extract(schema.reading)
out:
12 h 08 min
